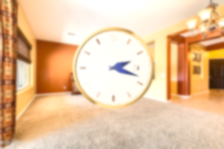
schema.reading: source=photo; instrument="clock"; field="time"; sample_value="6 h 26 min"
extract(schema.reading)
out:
2 h 18 min
